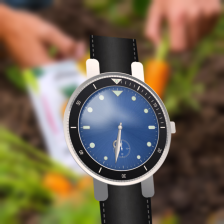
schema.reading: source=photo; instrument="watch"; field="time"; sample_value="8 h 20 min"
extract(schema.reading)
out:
6 h 32 min
